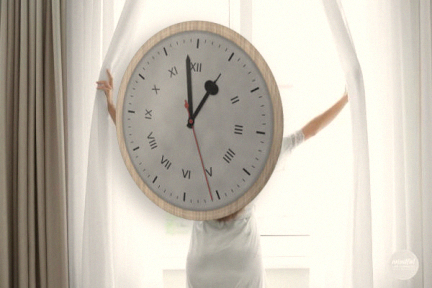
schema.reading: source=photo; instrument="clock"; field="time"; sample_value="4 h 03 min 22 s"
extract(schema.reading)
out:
12 h 58 min 26 s
